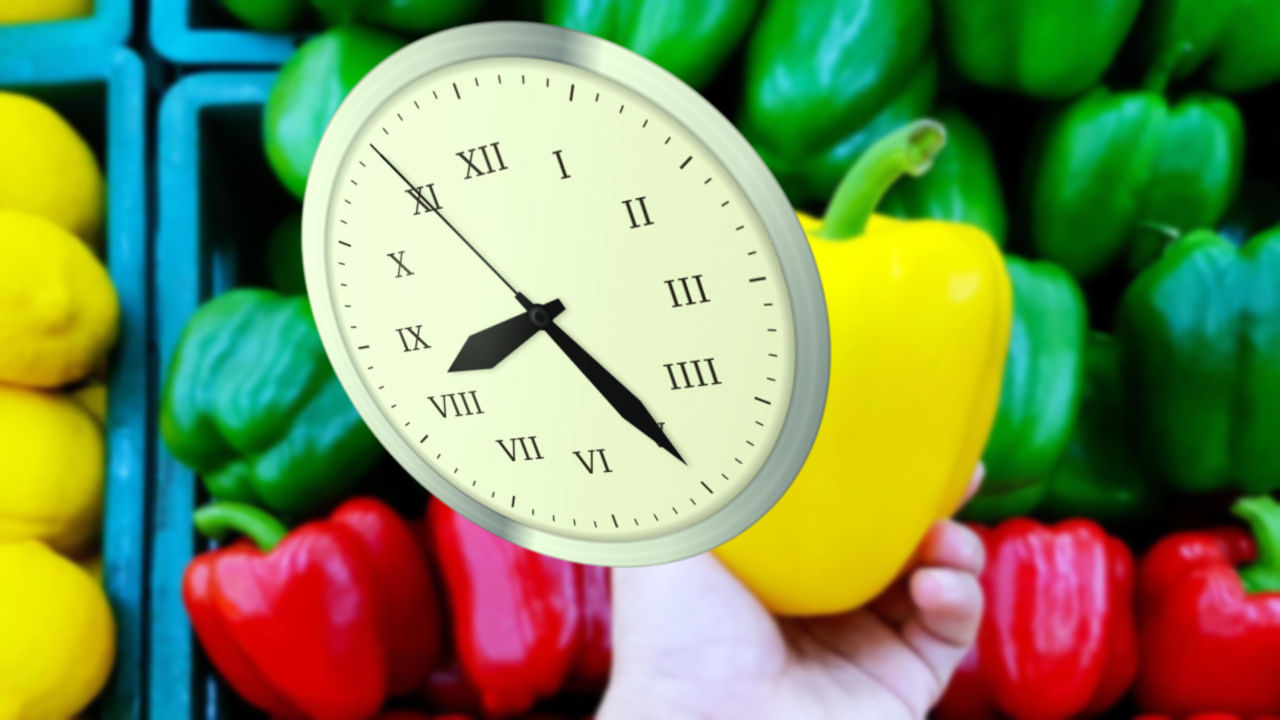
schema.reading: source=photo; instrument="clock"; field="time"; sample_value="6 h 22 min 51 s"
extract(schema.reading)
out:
8 h 24 min 55 s
